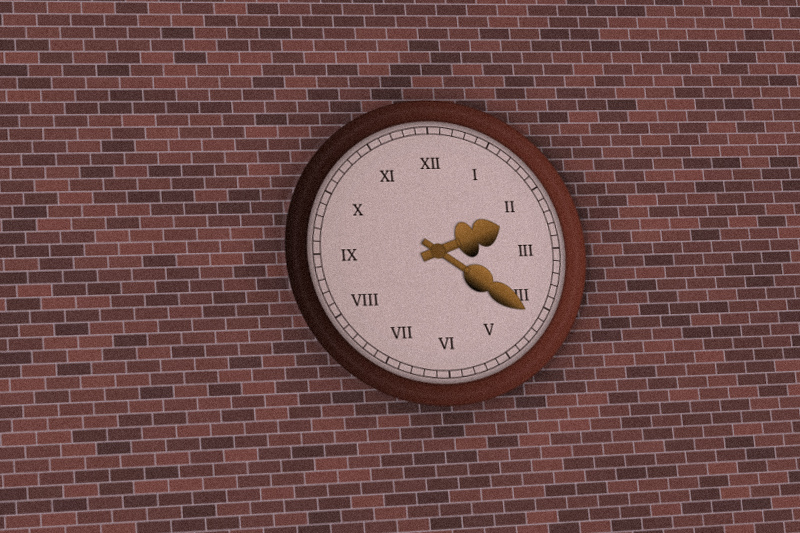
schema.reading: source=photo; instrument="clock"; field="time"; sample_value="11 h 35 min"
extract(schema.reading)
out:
2 h 21 min
